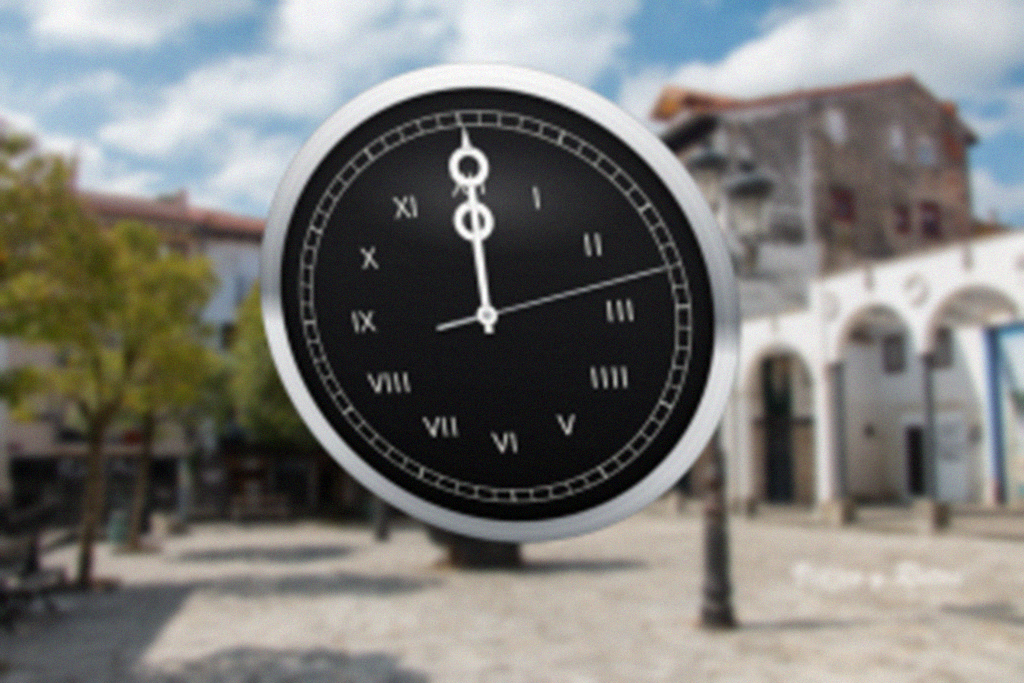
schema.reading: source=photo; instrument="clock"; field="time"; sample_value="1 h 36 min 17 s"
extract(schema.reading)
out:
12 h 00 min 13 s
